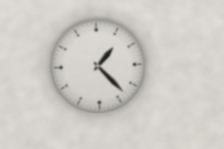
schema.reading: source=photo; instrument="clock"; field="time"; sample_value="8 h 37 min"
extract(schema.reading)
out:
1 h 23 min
